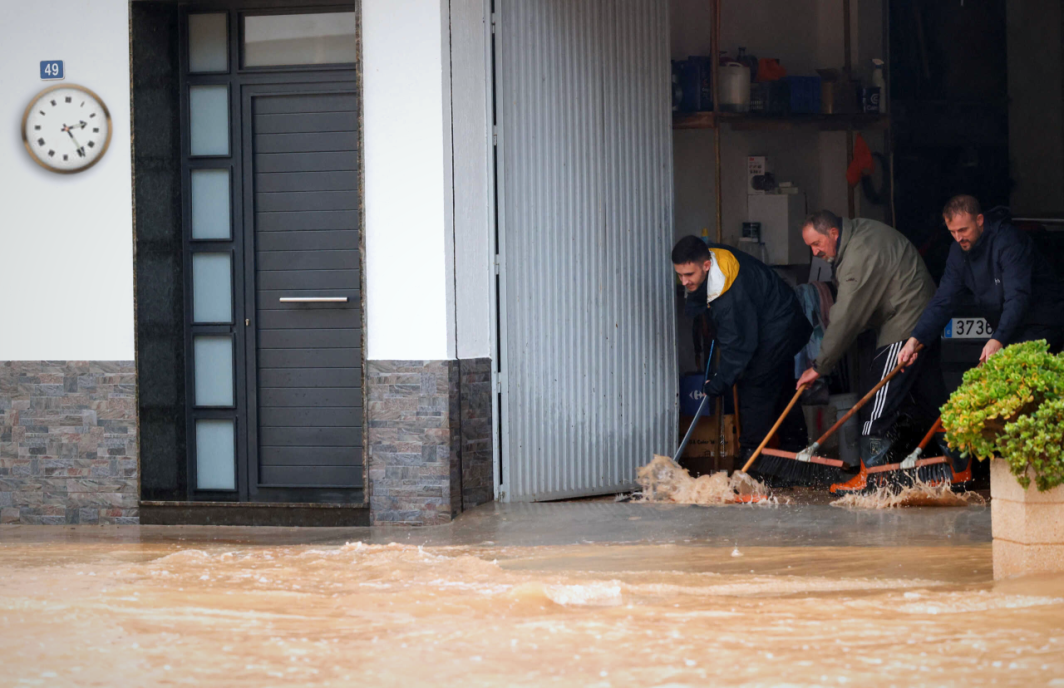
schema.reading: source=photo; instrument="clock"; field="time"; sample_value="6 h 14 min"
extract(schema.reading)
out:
2 h 24 min
